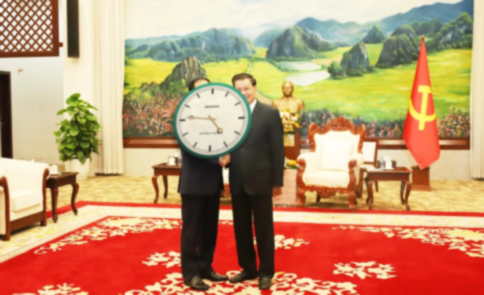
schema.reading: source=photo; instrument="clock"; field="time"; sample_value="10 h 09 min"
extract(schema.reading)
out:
4 h 46 min
